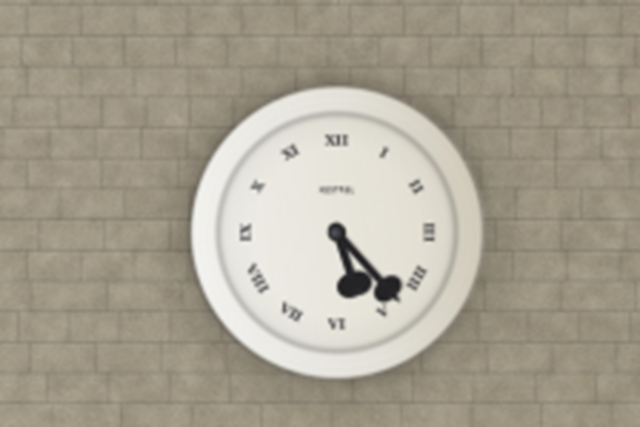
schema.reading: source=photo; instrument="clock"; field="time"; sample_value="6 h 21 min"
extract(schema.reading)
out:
5 h 23 min
